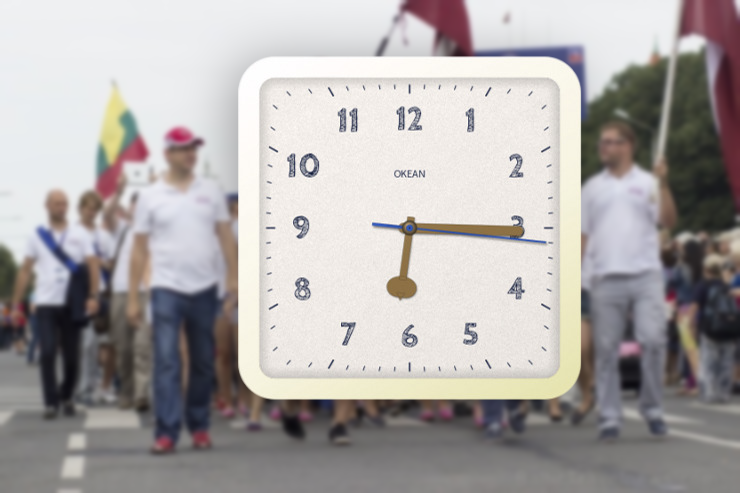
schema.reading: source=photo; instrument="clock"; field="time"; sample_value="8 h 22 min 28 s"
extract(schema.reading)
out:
6 h 15 min 16 s
